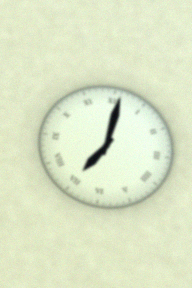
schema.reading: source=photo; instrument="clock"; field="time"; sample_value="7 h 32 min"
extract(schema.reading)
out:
7 h 01 min
